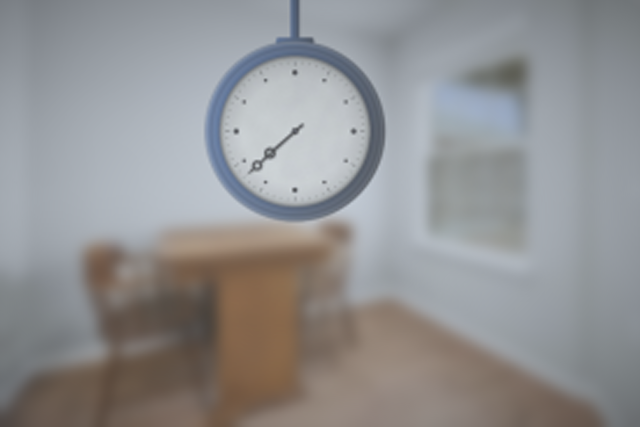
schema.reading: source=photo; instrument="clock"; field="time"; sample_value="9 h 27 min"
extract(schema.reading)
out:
7 h 38 min
